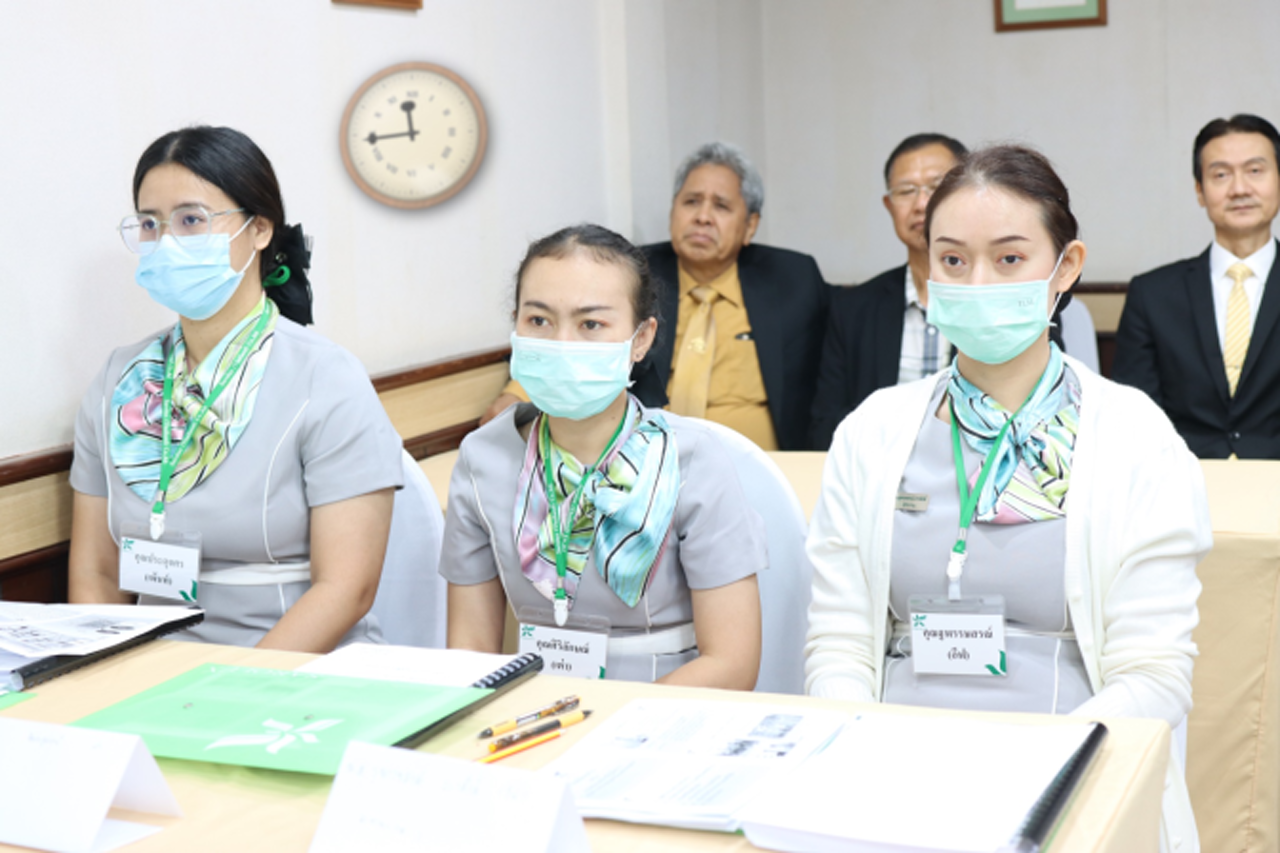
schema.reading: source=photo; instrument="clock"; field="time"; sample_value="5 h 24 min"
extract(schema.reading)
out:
11 h 44 min
